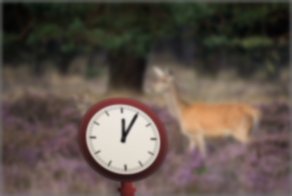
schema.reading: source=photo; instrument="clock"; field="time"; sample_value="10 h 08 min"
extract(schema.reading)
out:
12 h 05 min
